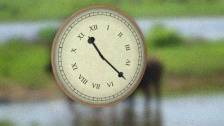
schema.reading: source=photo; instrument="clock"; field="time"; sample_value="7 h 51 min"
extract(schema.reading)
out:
11 h 25 min
